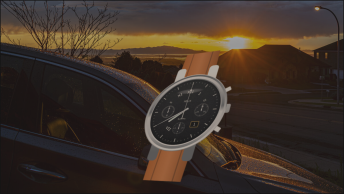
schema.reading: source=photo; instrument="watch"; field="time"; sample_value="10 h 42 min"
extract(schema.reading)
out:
7 h 40 min
